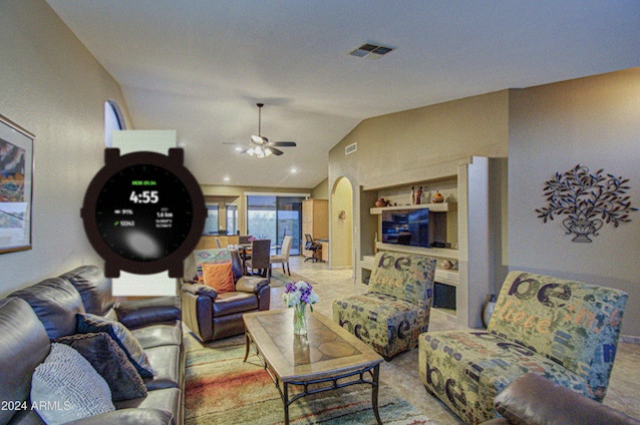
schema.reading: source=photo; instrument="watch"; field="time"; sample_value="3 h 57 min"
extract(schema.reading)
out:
4 h 55 min
